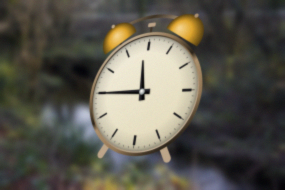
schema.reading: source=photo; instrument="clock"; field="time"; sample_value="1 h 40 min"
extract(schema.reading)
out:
11 h 45 min
